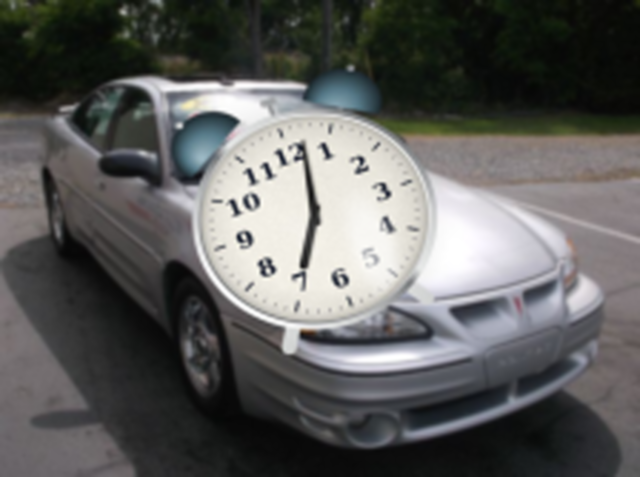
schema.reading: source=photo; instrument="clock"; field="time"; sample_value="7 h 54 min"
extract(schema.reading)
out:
7 h 02 min
